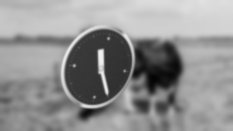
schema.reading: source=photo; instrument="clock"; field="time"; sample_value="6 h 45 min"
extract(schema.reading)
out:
11 h 25 min
